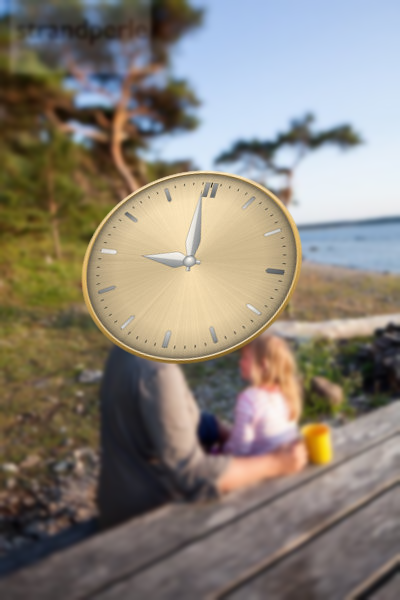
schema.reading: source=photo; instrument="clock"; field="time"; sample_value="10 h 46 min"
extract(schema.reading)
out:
8 h 59 min
